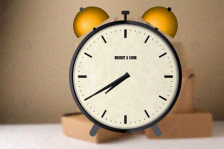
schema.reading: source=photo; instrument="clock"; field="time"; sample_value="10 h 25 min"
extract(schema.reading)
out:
7 h 40 min
